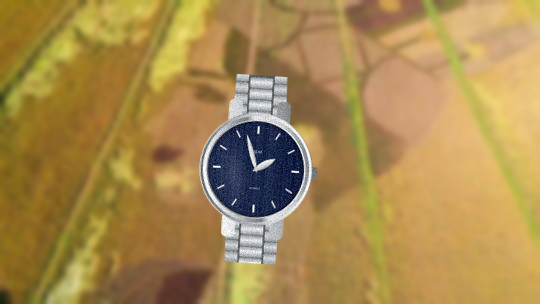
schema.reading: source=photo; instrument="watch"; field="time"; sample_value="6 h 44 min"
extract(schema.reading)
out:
1 h 57 min
